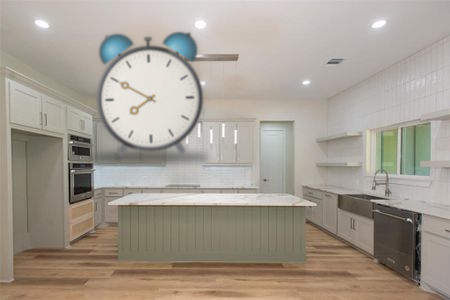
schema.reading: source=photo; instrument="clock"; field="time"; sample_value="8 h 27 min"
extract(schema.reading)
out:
7 h 50 min
